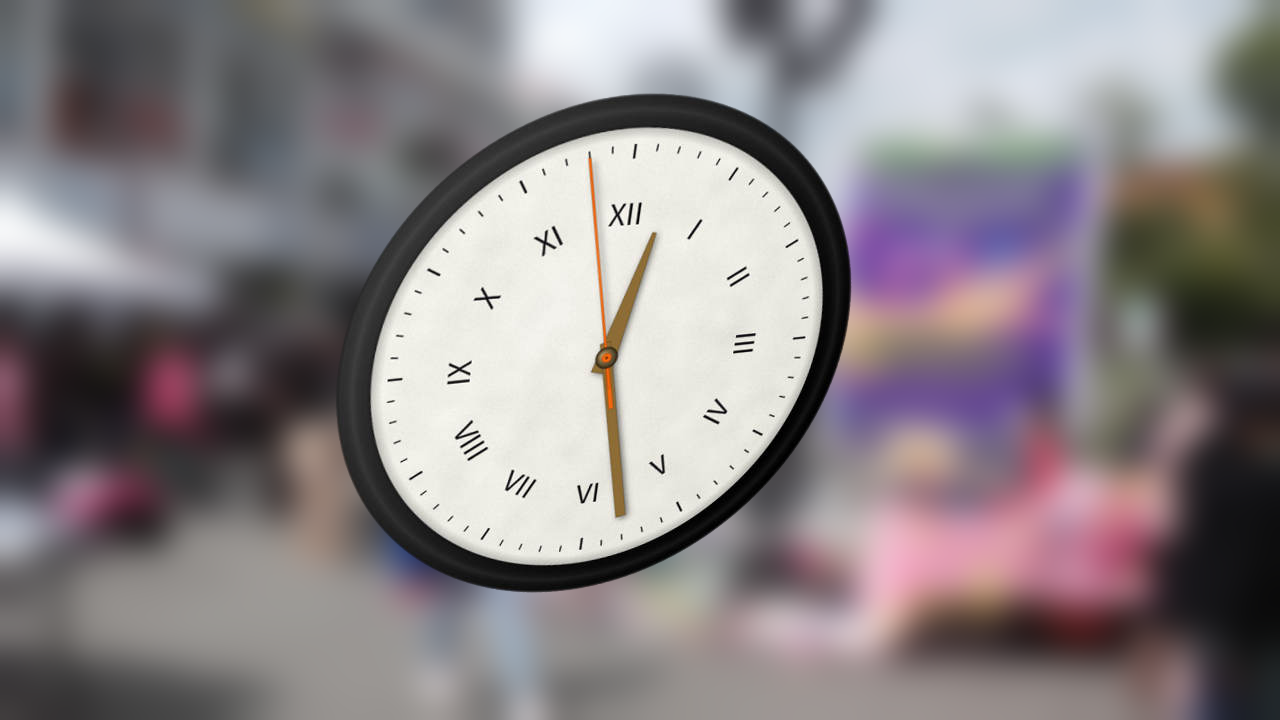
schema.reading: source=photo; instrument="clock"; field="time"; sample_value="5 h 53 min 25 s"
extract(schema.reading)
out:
12 h 27 min 58 s
